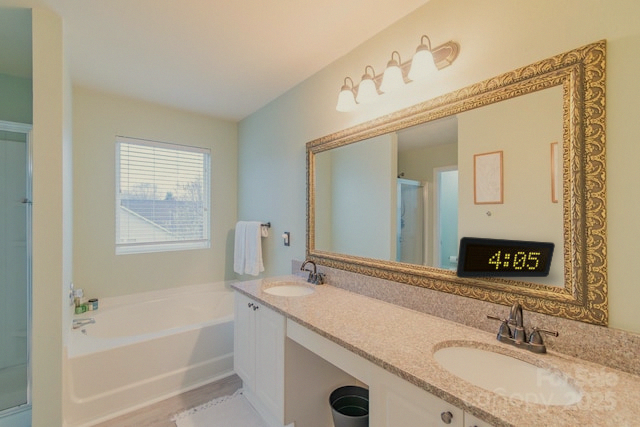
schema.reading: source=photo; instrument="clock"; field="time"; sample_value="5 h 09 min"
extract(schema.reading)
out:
4 h 05 min
